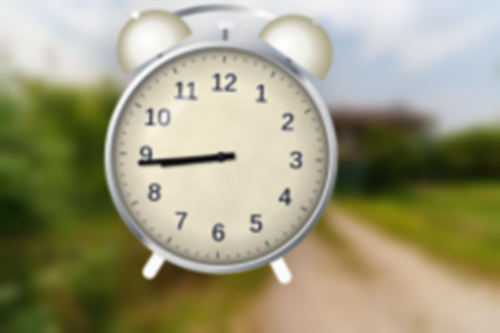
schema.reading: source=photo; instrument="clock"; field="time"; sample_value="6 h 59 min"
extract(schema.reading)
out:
8 h 44 min
